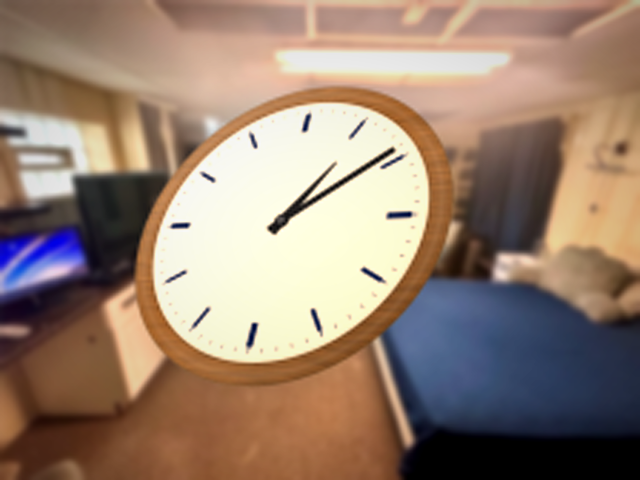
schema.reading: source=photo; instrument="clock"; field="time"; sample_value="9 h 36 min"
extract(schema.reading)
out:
1 h 09 min
